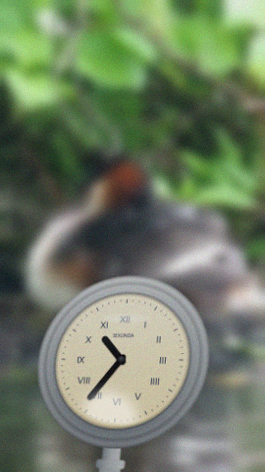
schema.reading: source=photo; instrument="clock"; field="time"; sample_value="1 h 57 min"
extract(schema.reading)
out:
10 h 36 min
